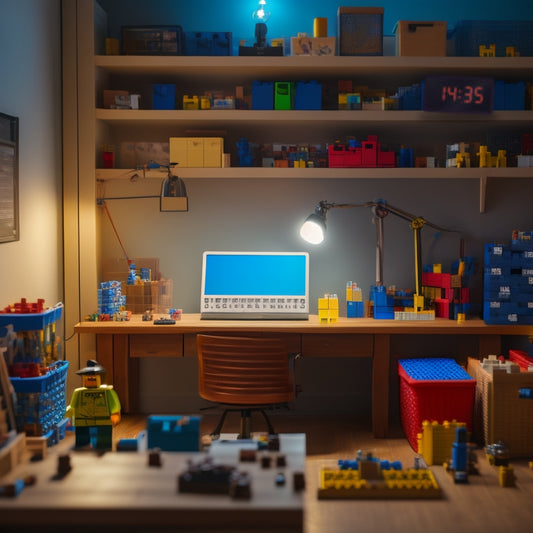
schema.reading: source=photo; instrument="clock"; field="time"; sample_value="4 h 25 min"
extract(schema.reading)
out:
14 h 35 min
